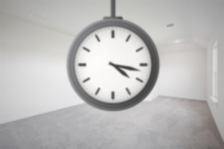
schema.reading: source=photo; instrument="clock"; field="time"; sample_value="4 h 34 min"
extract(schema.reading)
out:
4 h 17 min
